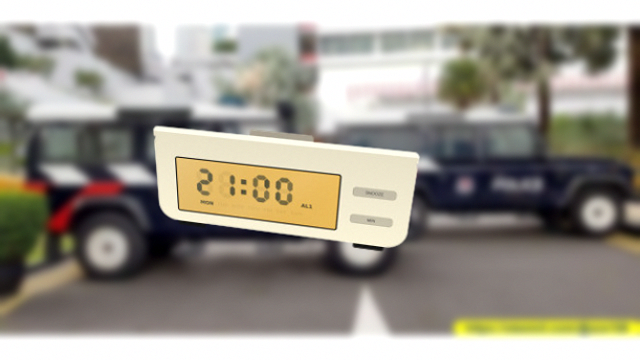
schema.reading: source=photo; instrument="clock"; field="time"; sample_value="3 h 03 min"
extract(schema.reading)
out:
21 h 00 min
